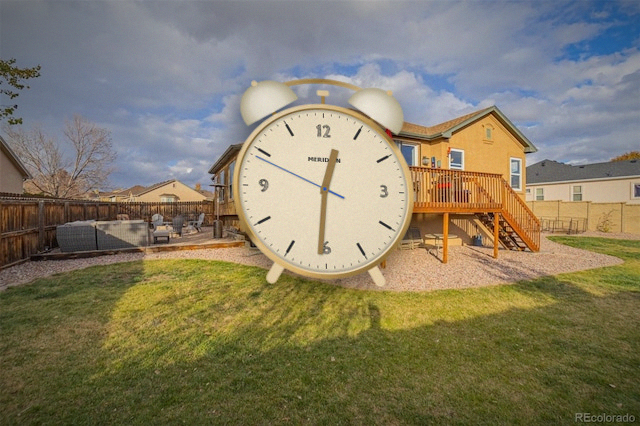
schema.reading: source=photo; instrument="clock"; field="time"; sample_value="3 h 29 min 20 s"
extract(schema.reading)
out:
12 h 30 min 49 s
